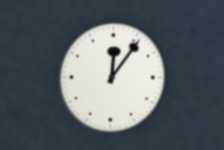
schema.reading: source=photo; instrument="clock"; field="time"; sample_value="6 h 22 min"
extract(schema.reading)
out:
12 h 06 min
